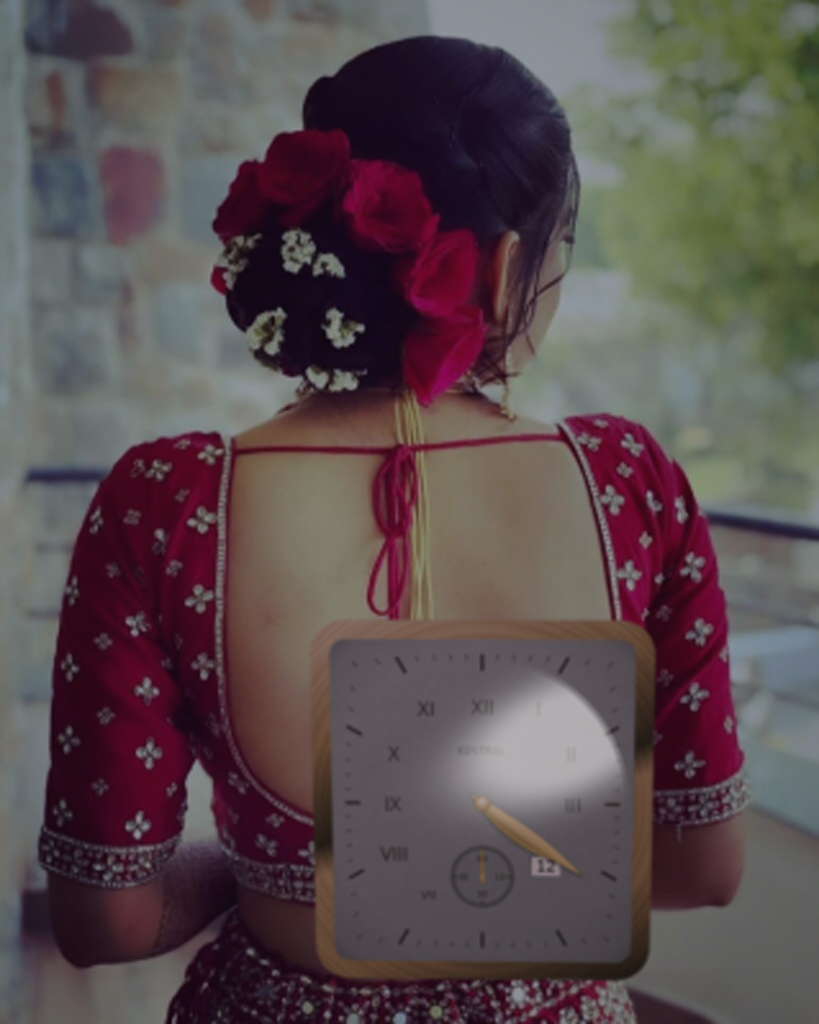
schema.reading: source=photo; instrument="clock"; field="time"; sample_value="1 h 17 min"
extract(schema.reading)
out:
4 h 21 min
